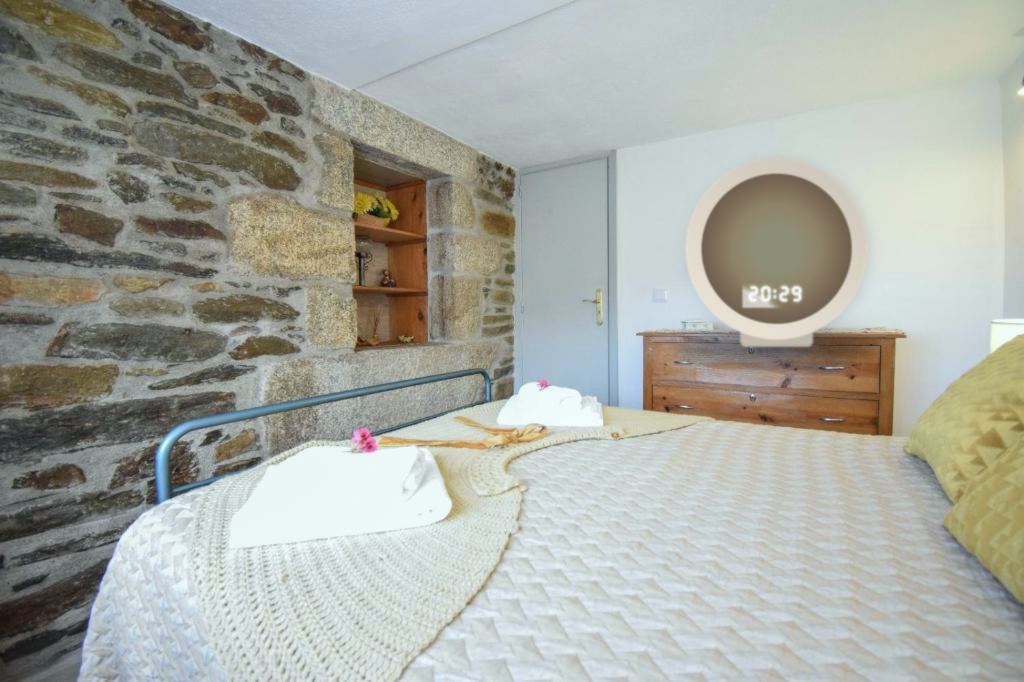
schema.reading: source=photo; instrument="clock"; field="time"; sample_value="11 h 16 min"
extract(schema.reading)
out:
20 h 29 min
